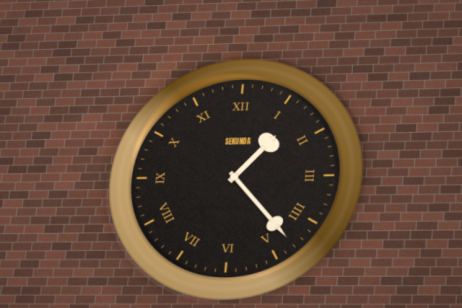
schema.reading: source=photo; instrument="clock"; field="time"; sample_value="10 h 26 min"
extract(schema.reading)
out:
1 h 23 min
